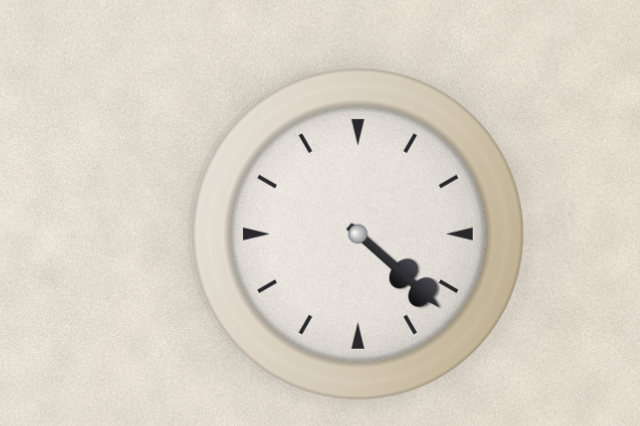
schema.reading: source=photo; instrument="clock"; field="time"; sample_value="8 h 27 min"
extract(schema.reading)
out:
4 h 22 min
